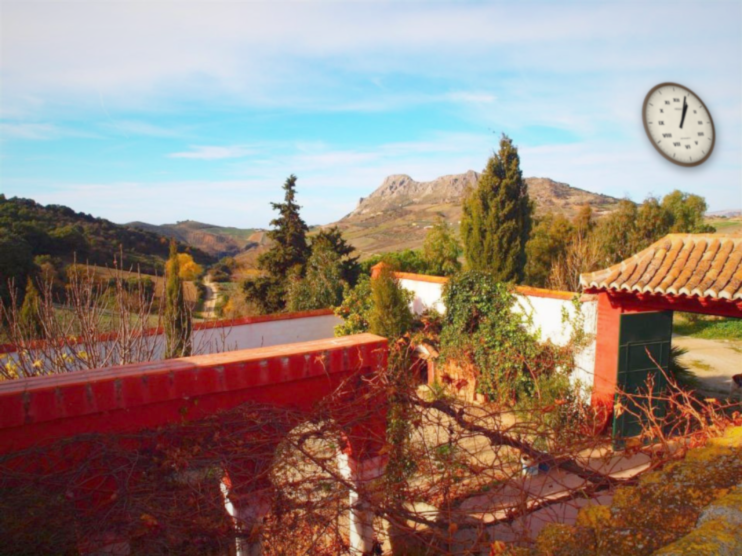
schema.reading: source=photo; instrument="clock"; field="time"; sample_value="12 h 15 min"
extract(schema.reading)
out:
1 h 04 min
